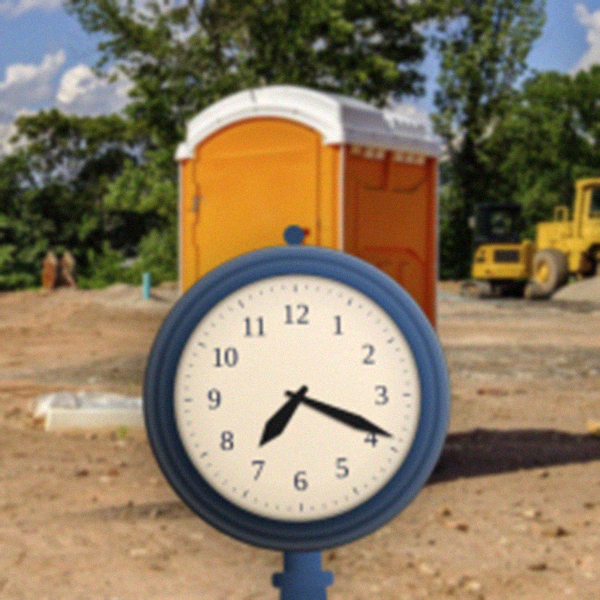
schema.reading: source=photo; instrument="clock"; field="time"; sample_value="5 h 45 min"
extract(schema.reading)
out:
7 h 19 min
